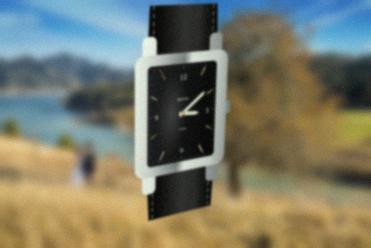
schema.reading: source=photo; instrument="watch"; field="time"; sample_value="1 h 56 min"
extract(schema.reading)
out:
3 h 09 min
